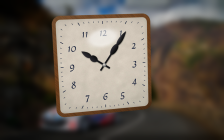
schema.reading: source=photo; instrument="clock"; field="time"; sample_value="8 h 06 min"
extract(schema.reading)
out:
10 h 06 min
